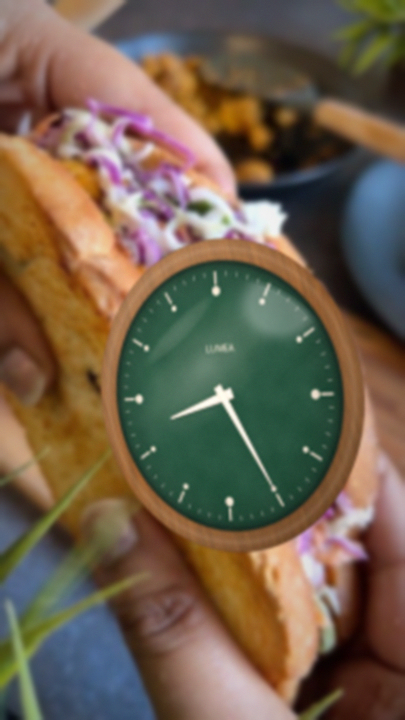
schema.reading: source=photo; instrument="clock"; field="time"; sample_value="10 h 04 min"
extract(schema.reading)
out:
8 h 25 min
